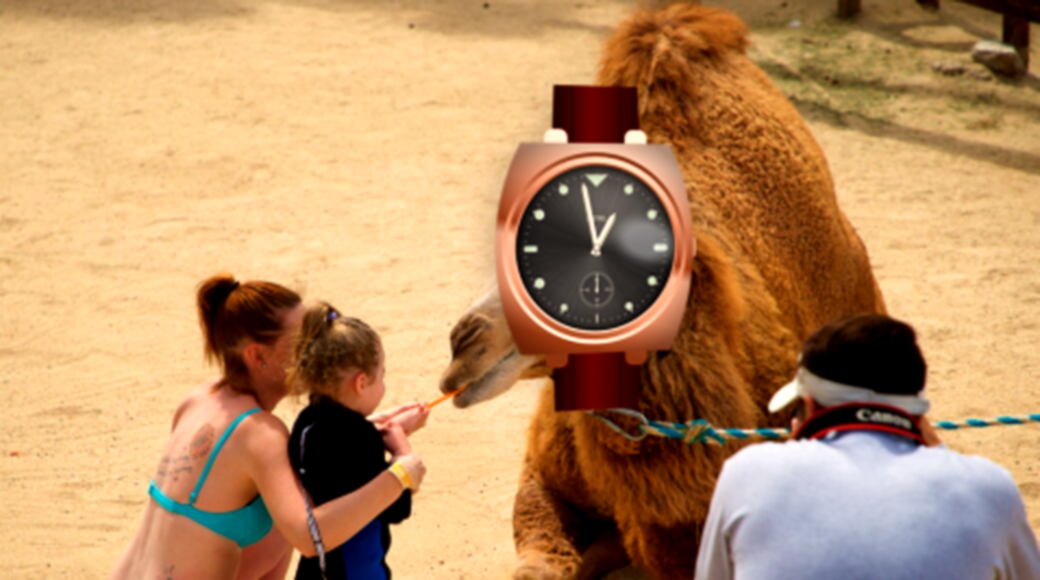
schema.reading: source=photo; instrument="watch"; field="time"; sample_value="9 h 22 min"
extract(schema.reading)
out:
12 h 58 min
